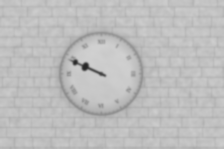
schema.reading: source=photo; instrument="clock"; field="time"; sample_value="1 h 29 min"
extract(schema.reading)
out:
9 h 49 min
